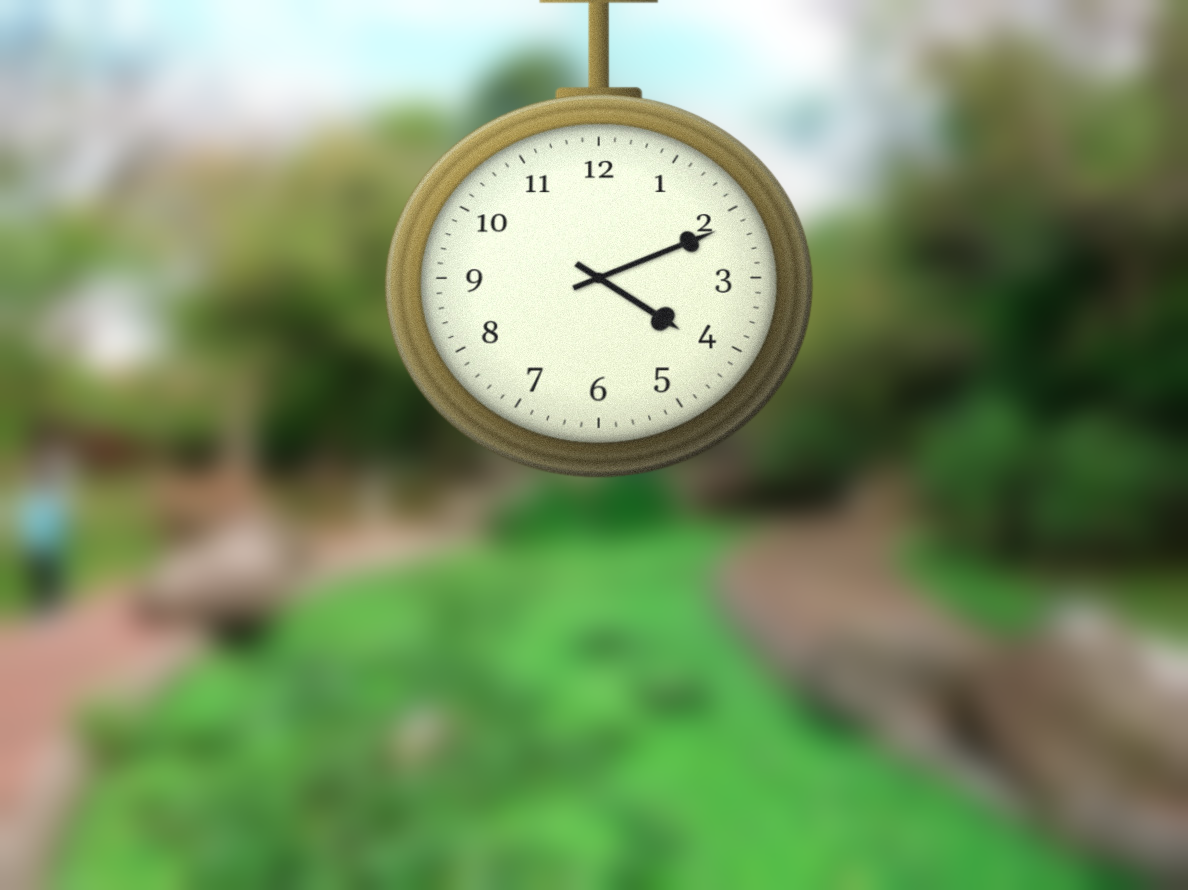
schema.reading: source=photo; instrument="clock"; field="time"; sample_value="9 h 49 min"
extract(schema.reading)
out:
4 h 11 min
